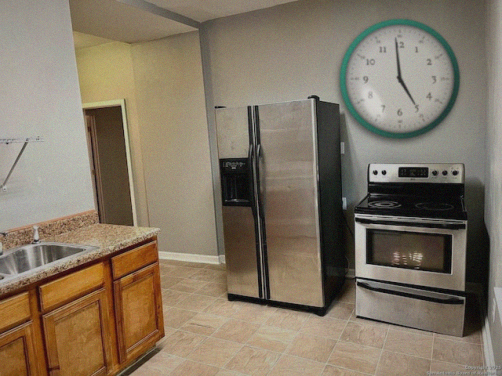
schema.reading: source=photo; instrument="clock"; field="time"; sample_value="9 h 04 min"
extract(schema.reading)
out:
4 h 59 min
